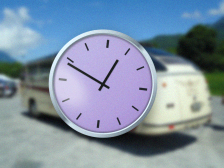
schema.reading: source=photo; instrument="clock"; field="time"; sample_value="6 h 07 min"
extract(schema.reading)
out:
12 h 49 min
